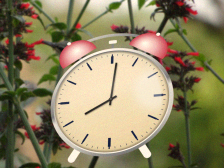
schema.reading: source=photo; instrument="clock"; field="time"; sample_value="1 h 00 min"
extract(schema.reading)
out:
8 h 01 min
